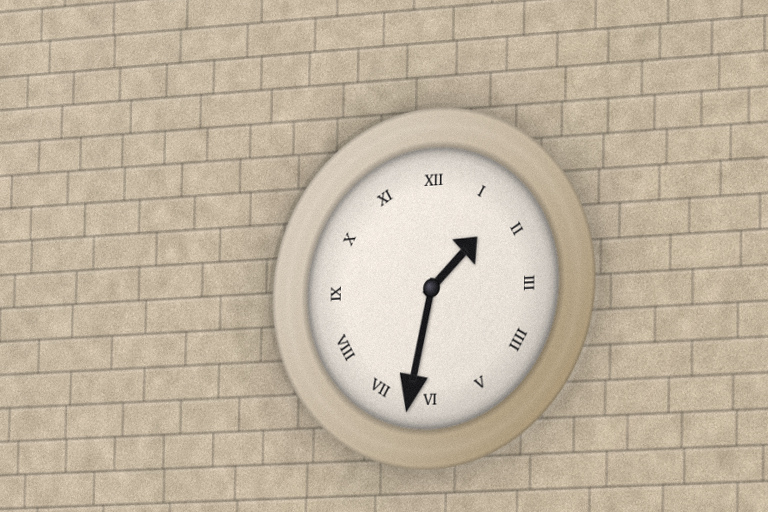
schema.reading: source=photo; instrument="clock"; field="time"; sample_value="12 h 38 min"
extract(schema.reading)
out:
1 h 32 min
